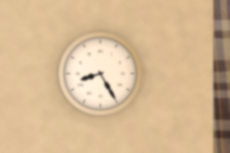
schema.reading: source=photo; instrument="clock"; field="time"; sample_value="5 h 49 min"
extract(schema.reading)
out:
8 h 25 min
